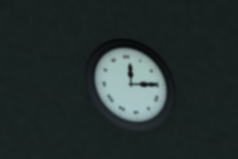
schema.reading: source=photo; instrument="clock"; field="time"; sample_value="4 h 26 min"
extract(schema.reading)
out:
12 h 15 min
